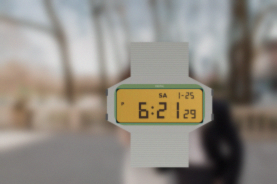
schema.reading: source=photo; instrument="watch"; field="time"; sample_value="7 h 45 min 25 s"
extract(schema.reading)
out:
6 h 21 min 29 s
